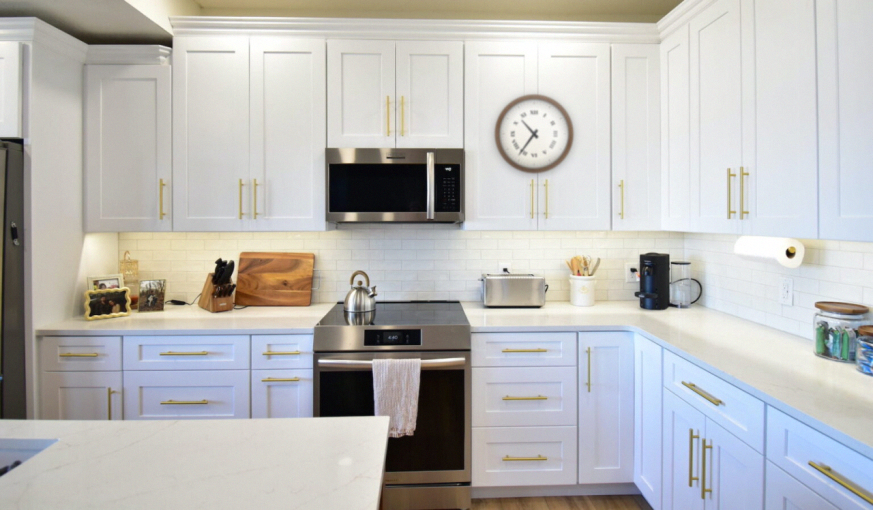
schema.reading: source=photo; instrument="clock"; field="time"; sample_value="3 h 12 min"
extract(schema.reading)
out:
10 h 36 min
